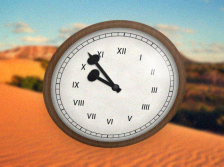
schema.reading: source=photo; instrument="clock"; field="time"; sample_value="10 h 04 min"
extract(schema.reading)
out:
9 h 53 min
